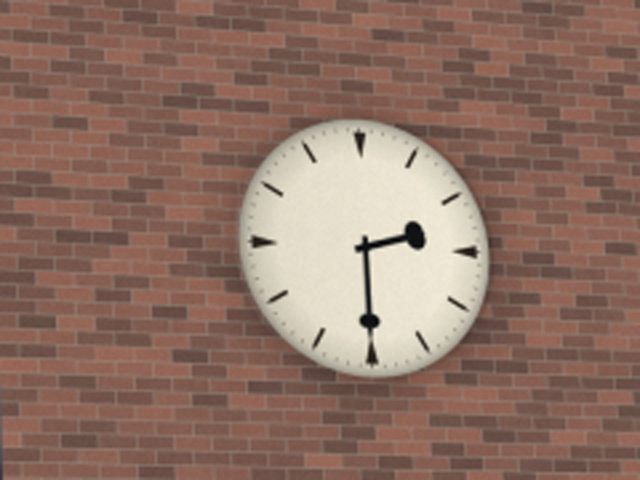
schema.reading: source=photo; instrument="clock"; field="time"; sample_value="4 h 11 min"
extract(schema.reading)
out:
2 h 30 min
